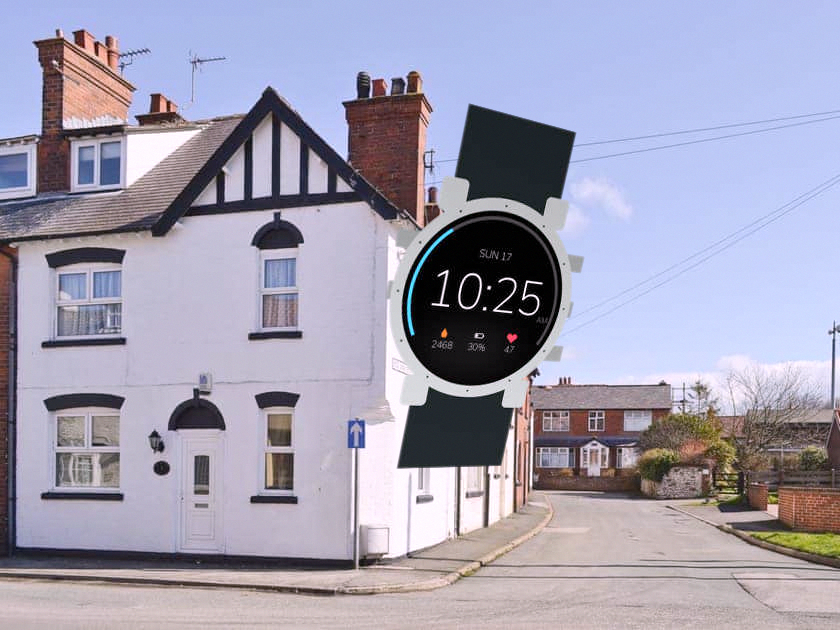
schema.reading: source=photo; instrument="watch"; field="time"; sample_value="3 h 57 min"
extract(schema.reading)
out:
10 h 25 min
